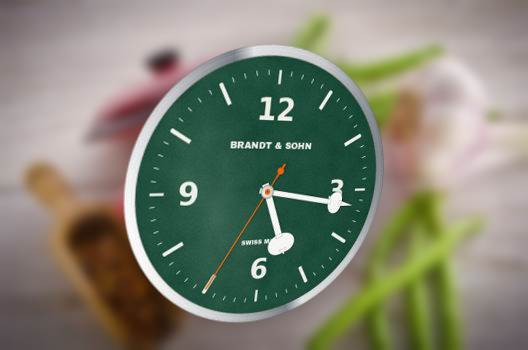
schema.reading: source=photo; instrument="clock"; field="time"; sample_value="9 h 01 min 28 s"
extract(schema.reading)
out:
5 h 16 min 35 s
